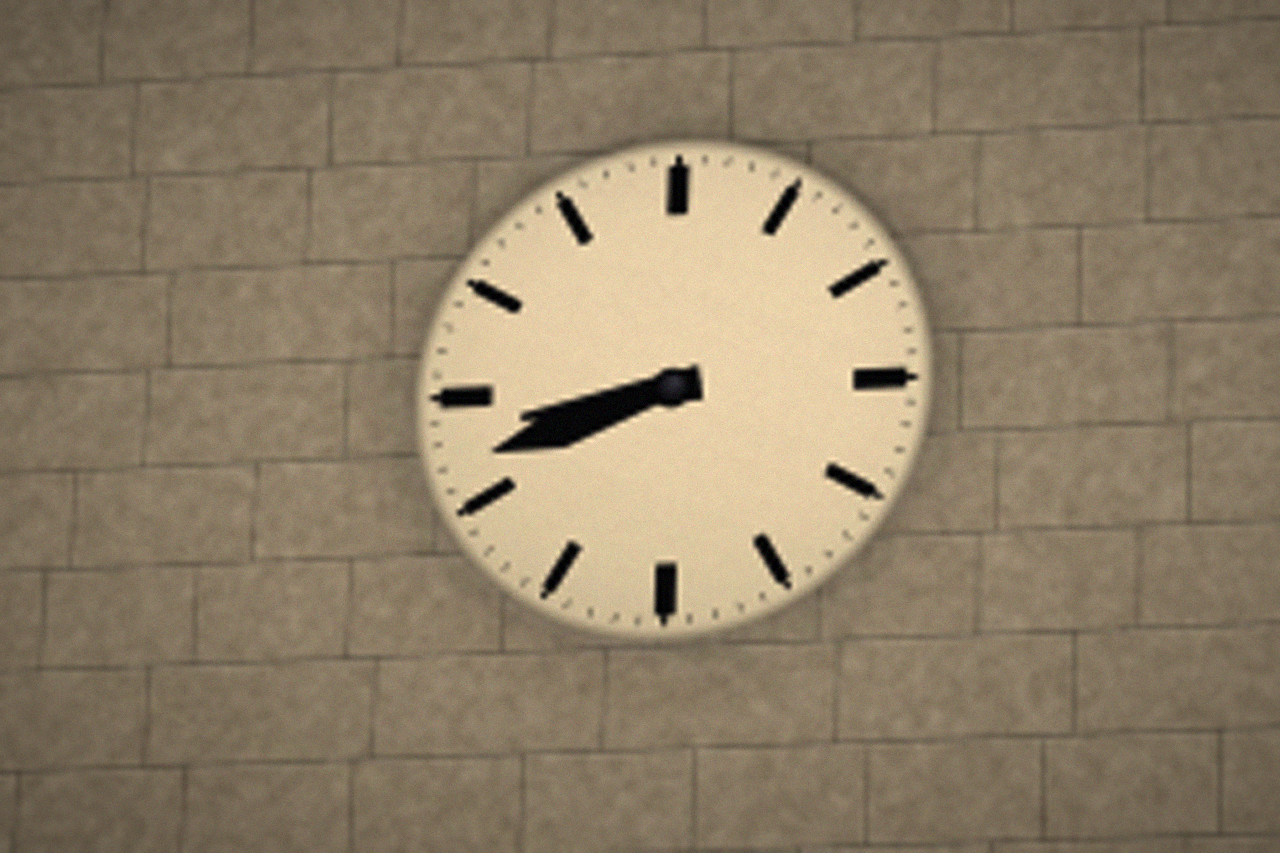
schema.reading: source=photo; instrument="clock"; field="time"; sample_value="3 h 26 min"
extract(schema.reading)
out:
8 h 42 min
